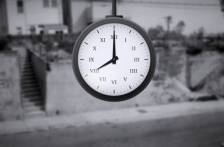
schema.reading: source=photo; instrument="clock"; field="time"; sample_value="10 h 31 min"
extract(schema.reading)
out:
8 h 00 min
